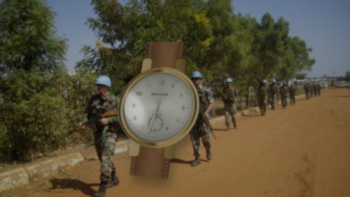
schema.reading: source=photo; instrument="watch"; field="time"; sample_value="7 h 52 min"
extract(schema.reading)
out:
6 h 32 min
